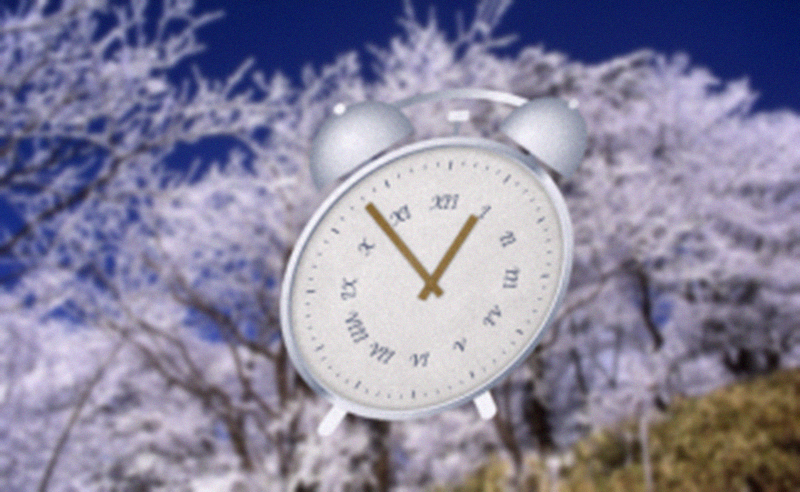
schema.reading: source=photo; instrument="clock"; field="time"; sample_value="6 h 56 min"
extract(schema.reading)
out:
12 h 53 min
